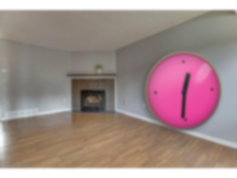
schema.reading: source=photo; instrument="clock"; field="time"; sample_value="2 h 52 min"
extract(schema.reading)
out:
12 h 31 min
